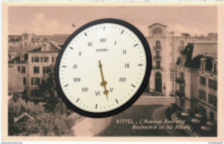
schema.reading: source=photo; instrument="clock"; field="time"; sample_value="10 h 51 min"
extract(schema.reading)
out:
5 h 27 min
